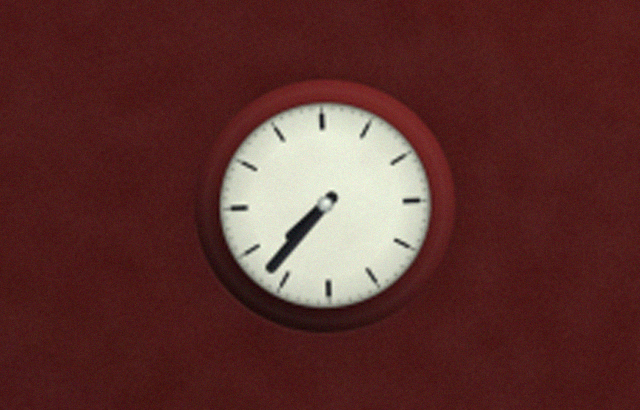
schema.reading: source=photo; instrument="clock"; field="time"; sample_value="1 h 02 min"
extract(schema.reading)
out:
7 h 37 min
